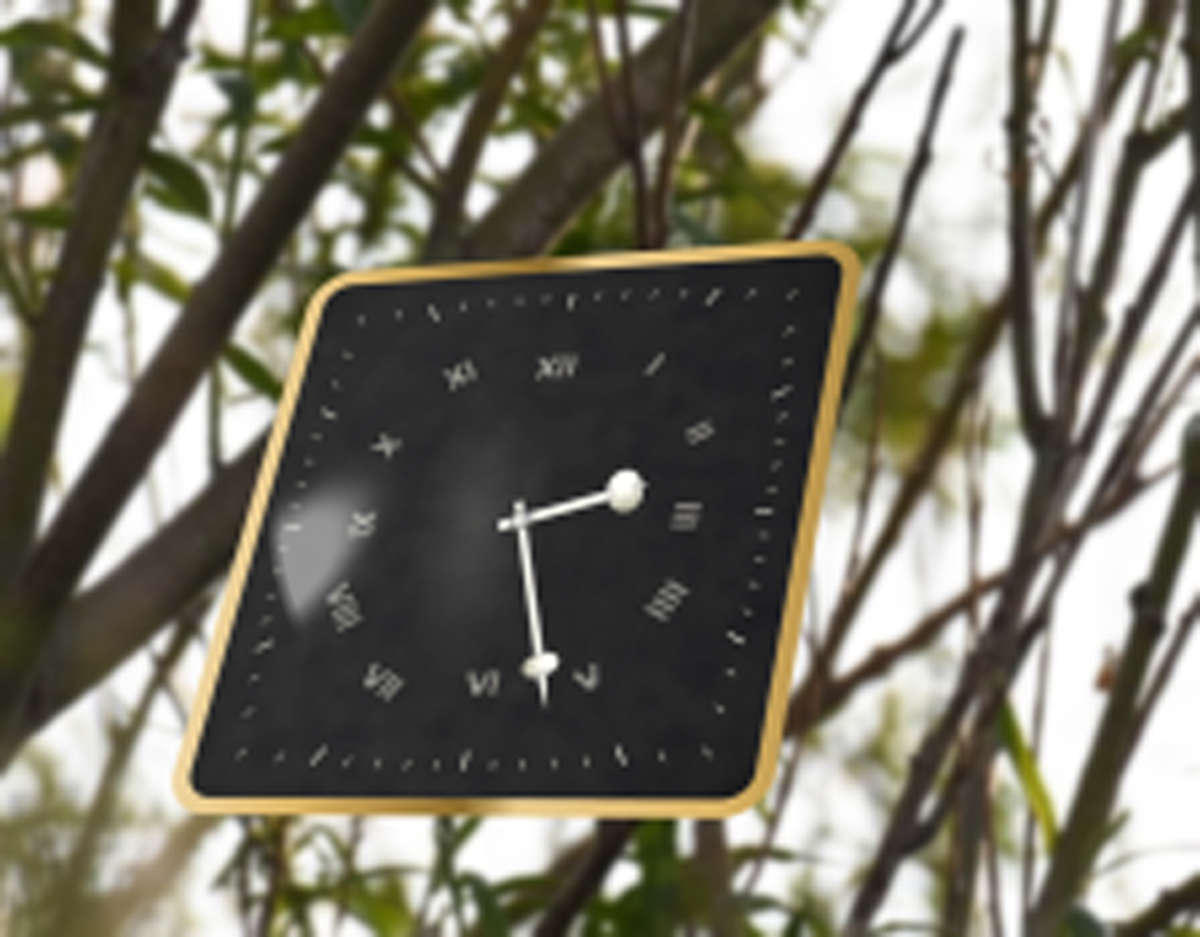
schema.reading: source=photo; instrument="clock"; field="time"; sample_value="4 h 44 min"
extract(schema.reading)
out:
2 h 27 min
